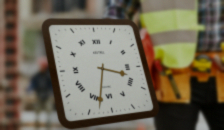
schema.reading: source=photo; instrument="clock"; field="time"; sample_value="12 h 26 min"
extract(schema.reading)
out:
3 h 33 min
